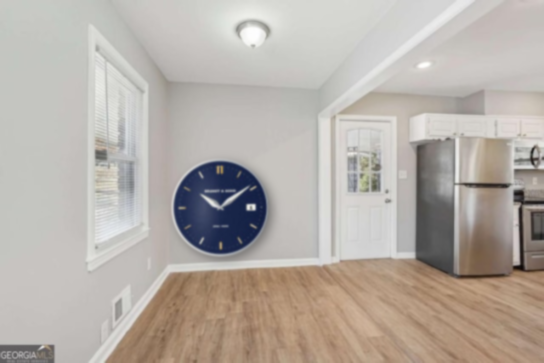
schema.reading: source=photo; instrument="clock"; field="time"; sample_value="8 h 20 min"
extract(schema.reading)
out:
10 h 09 min
